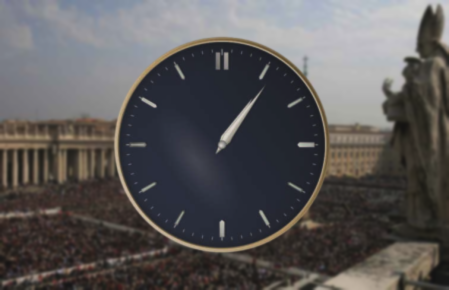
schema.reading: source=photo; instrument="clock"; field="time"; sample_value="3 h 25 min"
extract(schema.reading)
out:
1 h 06 min
